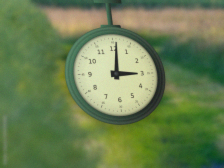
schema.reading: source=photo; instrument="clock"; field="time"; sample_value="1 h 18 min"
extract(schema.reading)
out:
3 h 01 min
